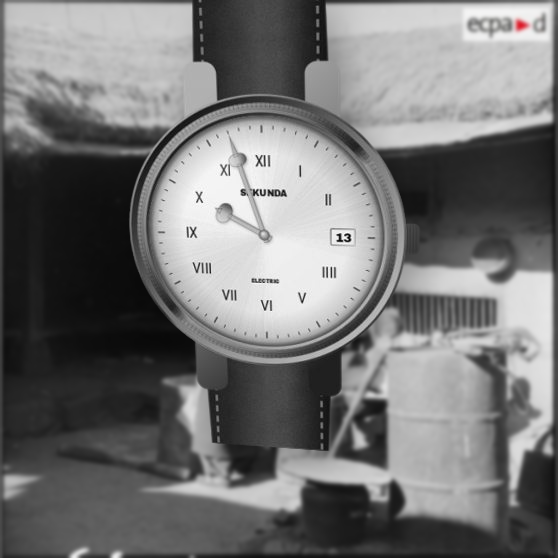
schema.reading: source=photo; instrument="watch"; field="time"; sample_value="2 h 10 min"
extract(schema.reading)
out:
9 h 57 min
